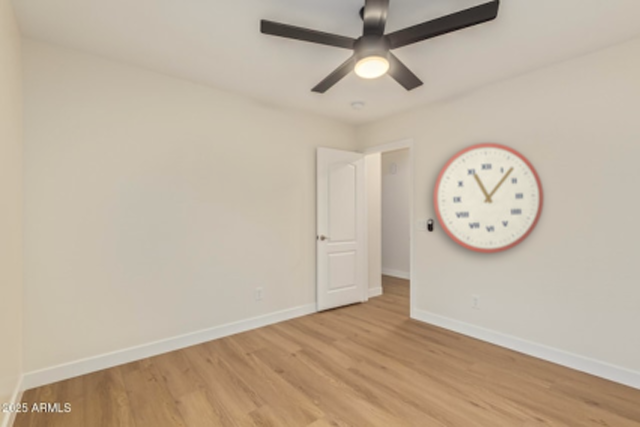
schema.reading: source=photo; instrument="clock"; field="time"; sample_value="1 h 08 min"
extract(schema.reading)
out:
11 h 07 min
